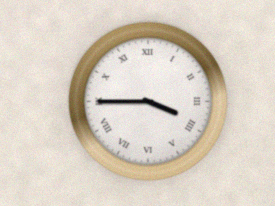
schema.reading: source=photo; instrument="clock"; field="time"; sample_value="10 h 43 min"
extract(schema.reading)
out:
3 h 45 min
